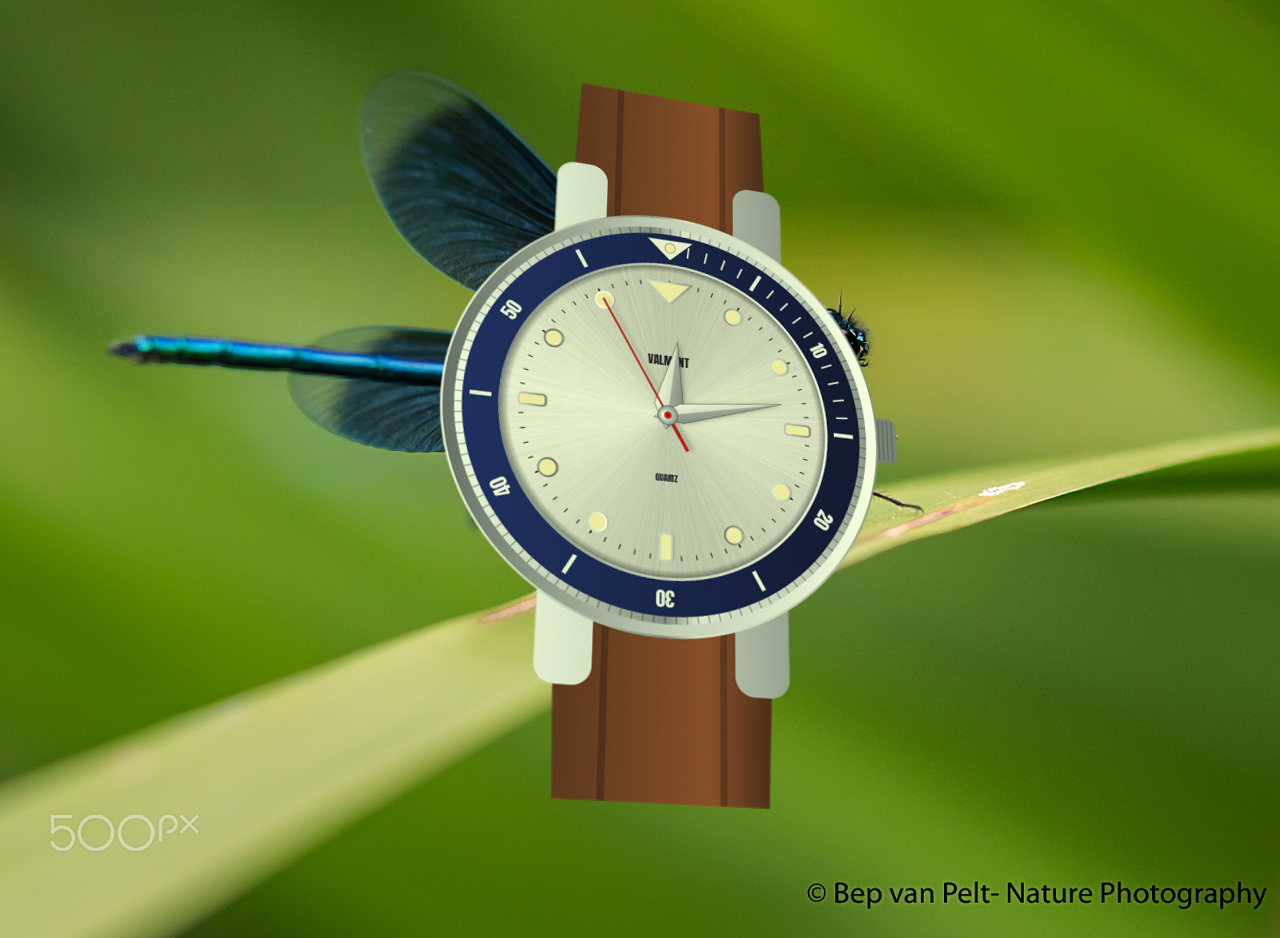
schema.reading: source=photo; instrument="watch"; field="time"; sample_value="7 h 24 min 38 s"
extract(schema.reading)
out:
12 h 12 min 55 s
